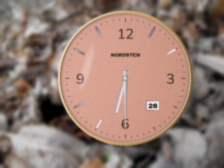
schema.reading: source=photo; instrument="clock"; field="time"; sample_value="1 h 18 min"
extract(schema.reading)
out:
6 h 30 min
